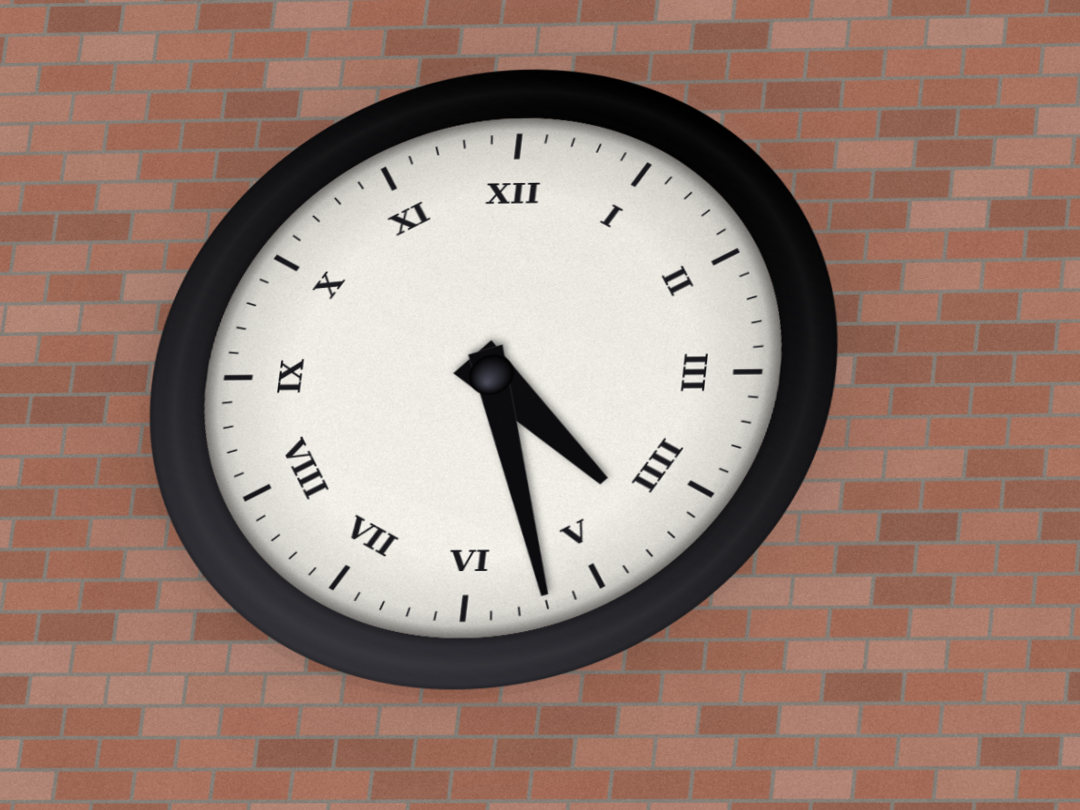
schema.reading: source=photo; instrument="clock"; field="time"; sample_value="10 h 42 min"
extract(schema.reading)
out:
4 h 27 min
